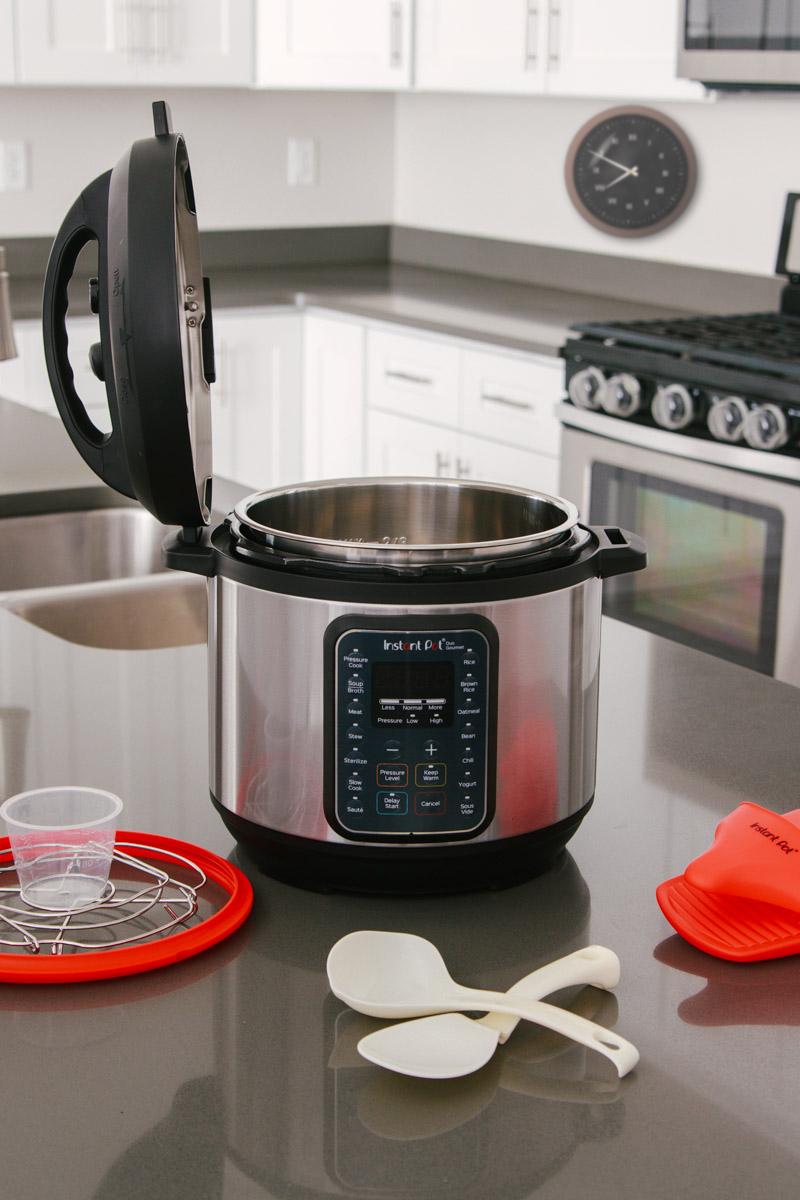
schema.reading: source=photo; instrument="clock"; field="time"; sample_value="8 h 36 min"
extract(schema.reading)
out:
7 h 49 min
